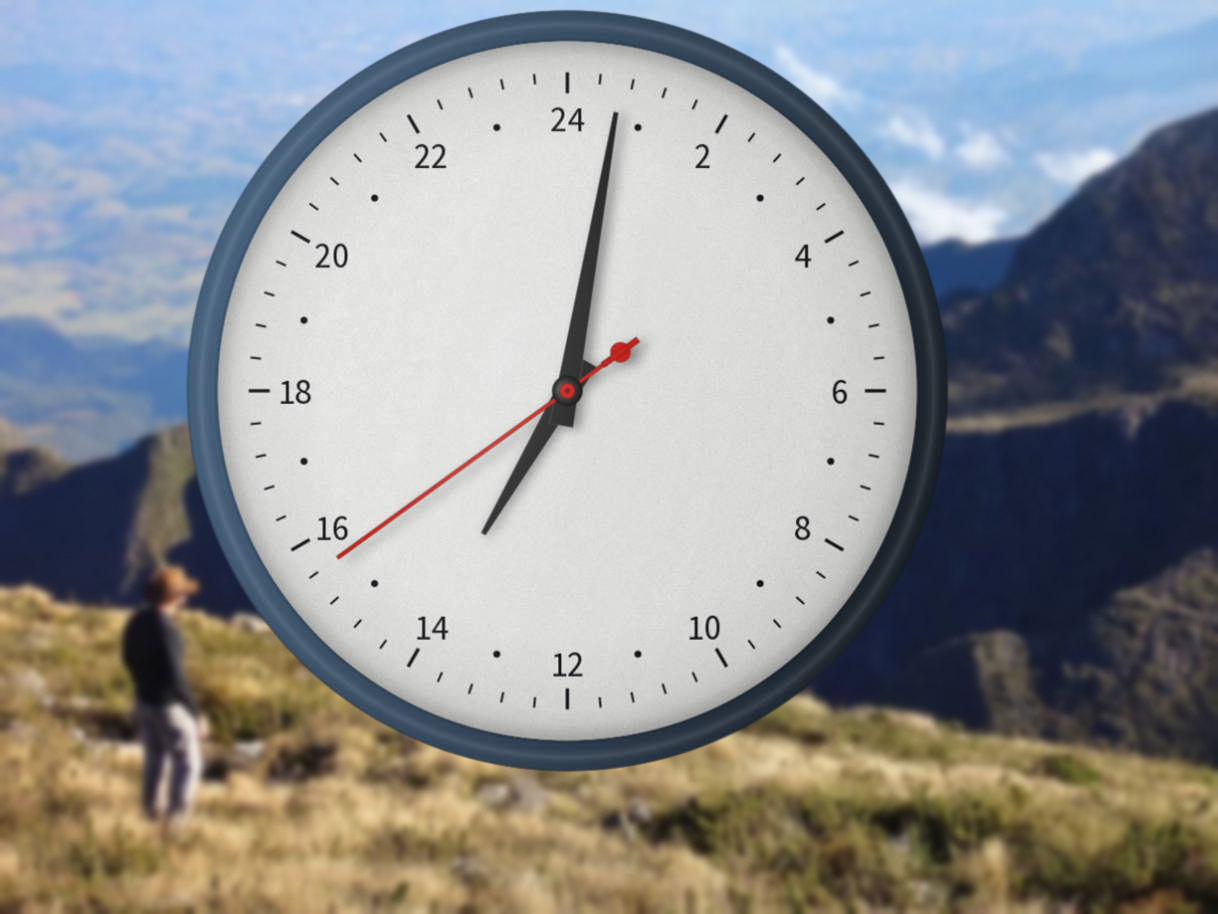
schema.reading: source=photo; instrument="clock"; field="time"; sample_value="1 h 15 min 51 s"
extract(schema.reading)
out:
14 h 01 min 39 s
